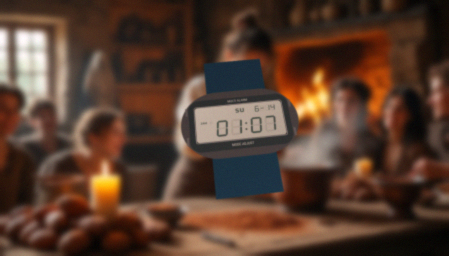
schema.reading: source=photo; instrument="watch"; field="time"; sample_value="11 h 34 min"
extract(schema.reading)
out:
1 h 07 min
